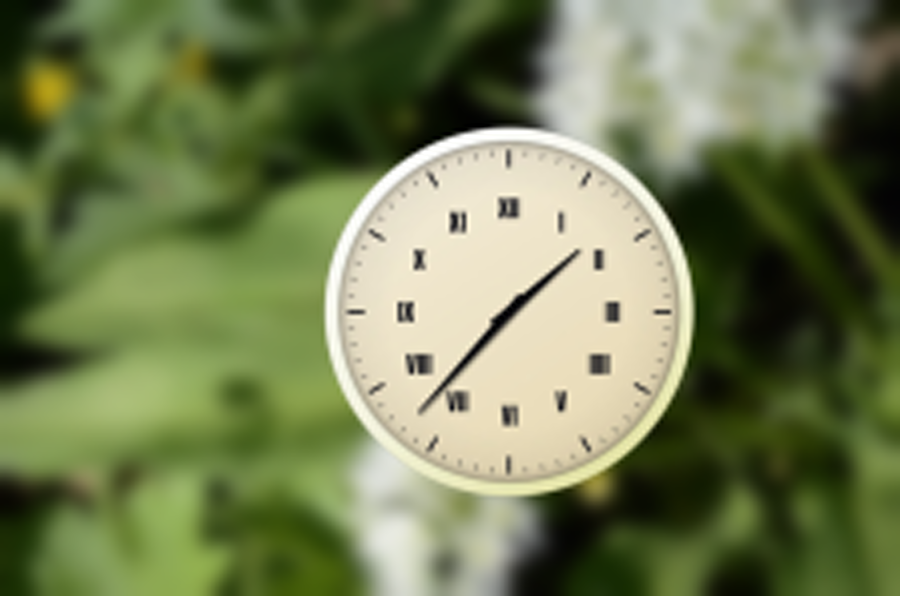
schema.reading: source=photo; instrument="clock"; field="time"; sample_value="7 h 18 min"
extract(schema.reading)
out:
1 h 37 min
